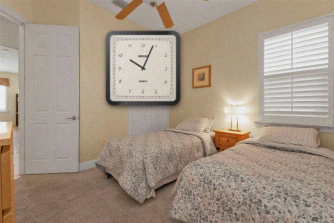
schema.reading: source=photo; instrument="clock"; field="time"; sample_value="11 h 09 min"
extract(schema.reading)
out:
10 h 04 min
